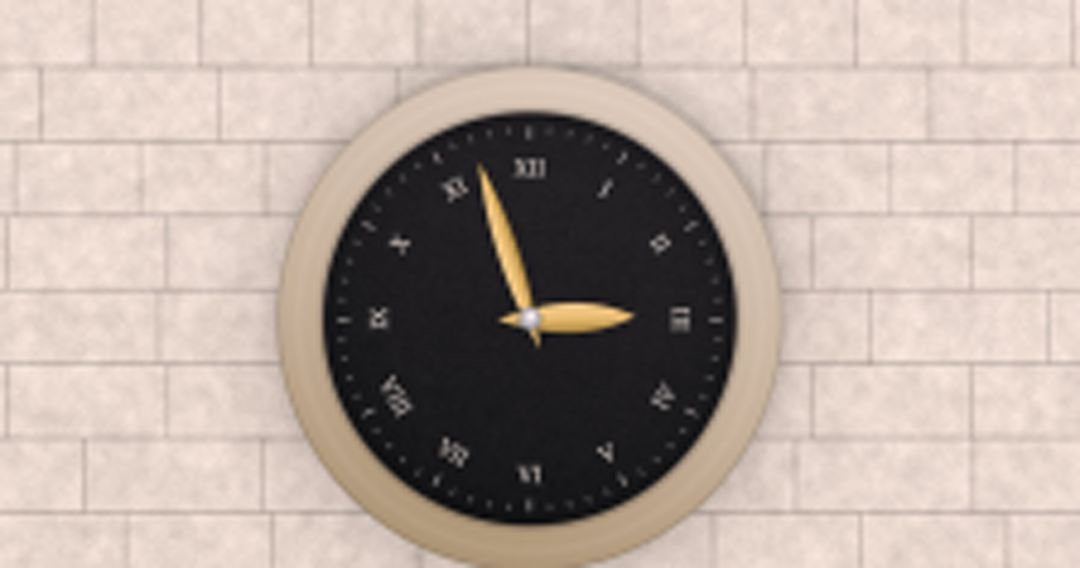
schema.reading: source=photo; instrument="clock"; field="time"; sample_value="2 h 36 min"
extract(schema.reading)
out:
2 h 57 min
